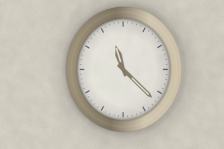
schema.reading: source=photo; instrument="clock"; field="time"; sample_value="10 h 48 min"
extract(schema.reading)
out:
11 h 22 min
